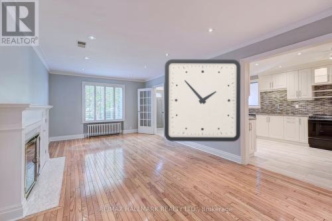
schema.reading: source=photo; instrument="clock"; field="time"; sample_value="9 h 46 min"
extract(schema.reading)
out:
1 h 53 min
